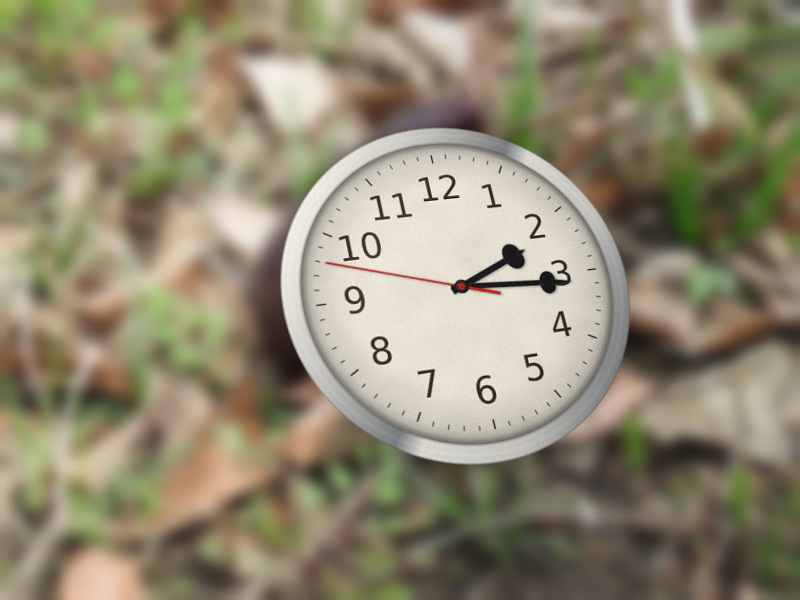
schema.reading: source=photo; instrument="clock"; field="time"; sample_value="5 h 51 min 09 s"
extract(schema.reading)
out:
2 h 15 min 48 s
